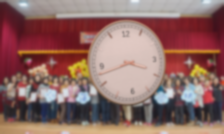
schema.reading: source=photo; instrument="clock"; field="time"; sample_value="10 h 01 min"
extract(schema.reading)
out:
3 h 43 min
